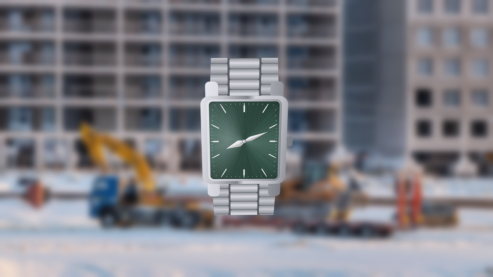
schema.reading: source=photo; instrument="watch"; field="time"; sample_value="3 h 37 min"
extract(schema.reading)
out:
8 h 11 min
